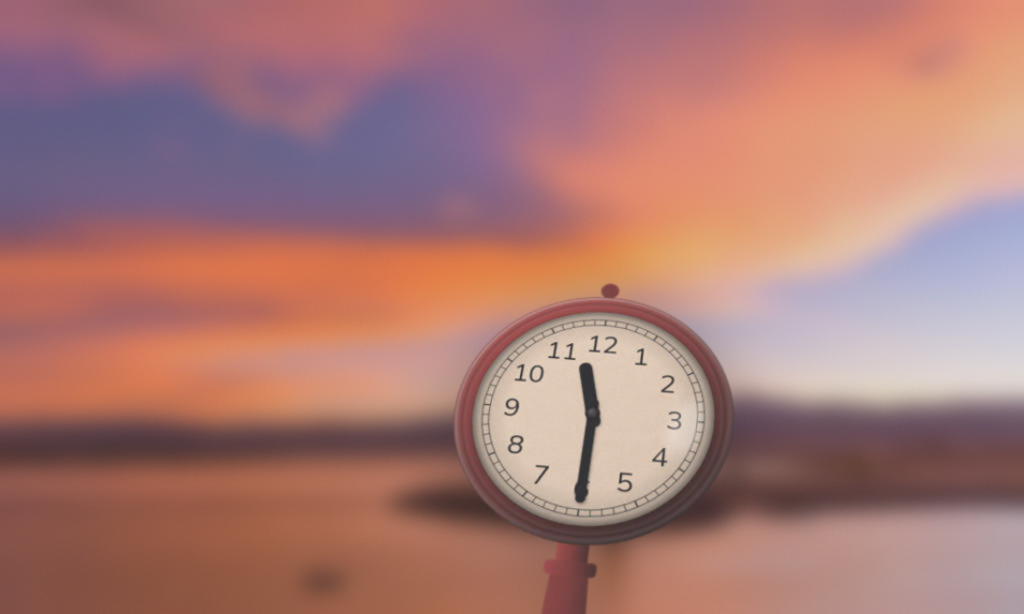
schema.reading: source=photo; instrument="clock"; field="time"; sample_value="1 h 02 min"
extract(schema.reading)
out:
11 h 30 min
